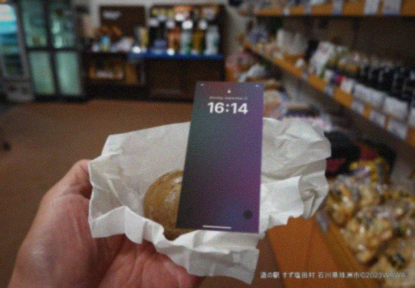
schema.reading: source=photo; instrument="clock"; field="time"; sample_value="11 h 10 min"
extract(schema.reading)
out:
16 h 14 min
